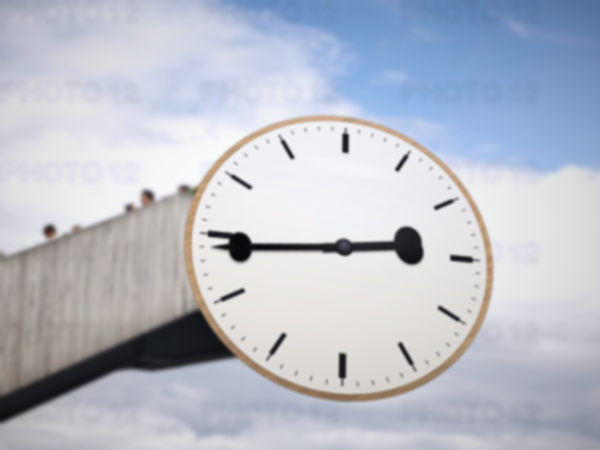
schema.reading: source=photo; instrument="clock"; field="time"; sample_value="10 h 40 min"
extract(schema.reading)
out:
2 h 44 min
